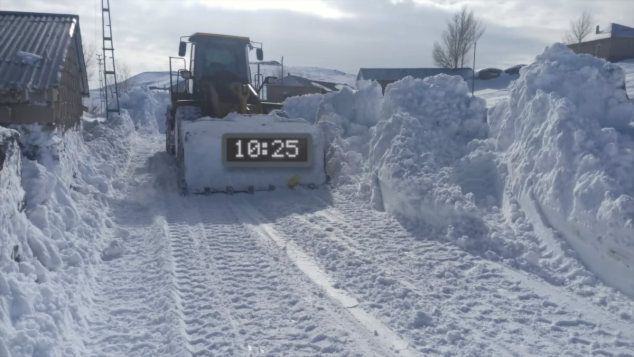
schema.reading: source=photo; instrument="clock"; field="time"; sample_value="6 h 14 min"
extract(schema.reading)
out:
10 h 25 min
